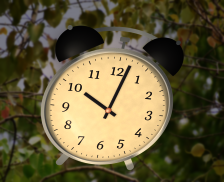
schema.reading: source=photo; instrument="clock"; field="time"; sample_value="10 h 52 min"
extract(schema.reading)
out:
10 h 02 min
